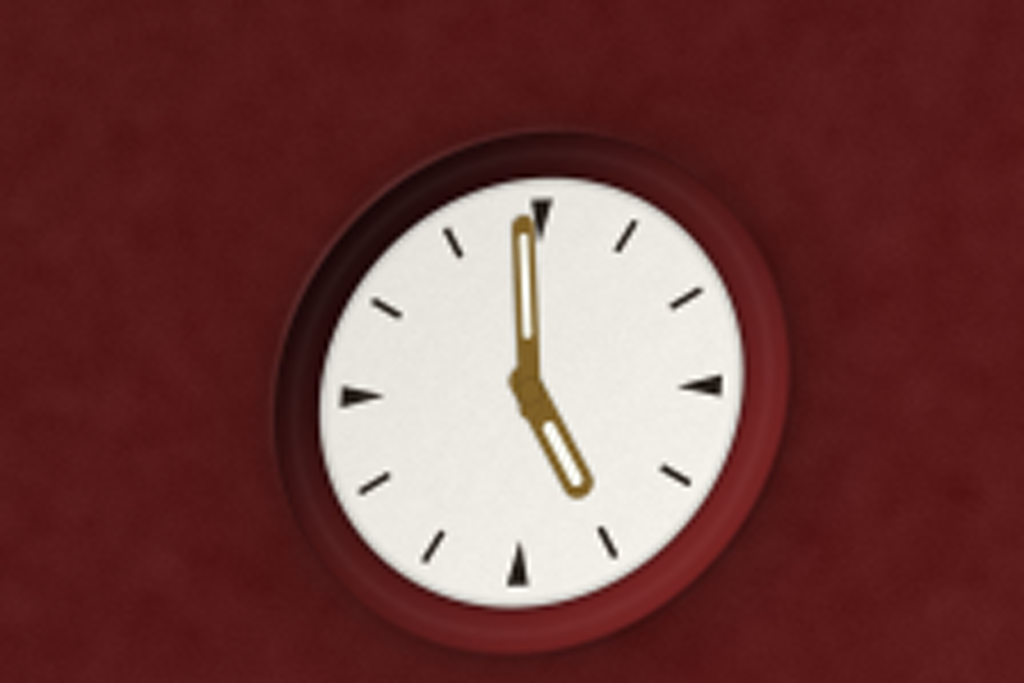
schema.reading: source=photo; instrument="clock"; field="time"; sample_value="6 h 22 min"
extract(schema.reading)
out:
4 h 59 min
